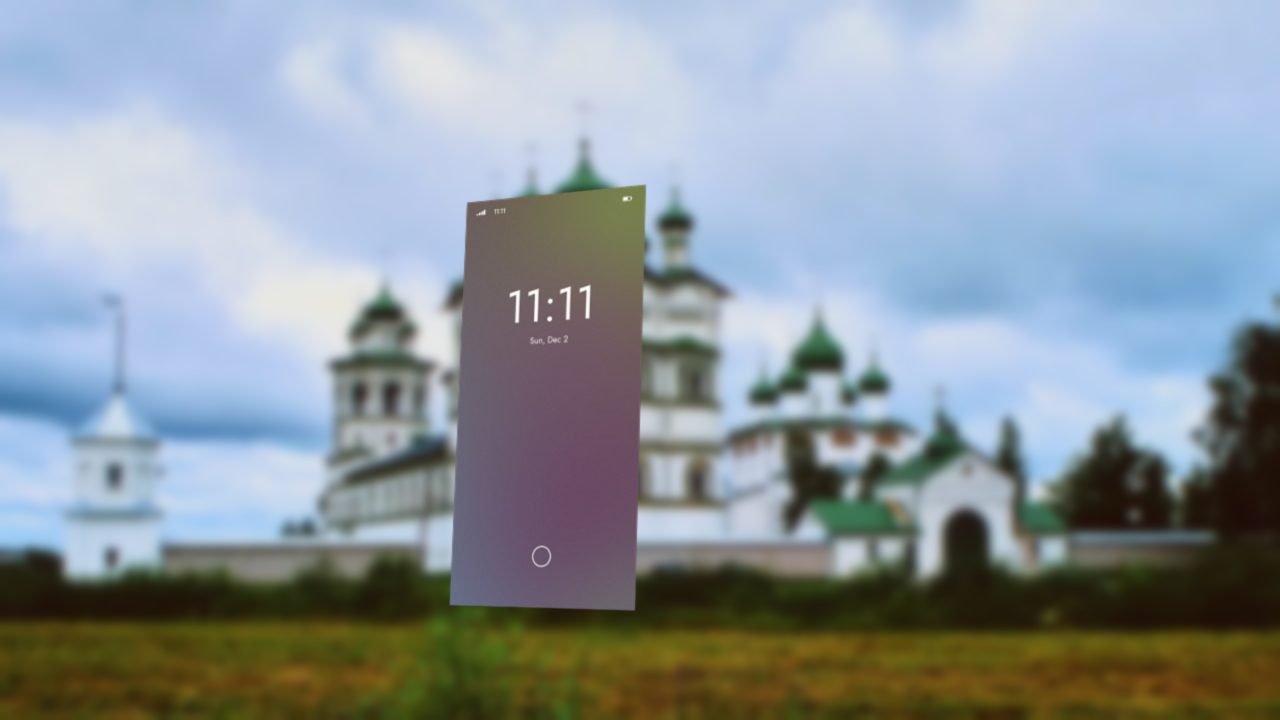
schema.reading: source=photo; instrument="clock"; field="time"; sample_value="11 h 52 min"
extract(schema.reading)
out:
11 h 11 min
